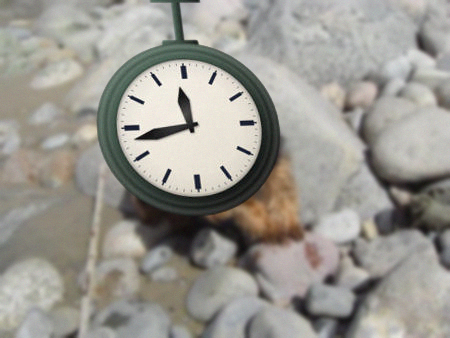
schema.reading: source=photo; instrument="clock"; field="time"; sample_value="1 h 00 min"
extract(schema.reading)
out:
11 h 43 min
